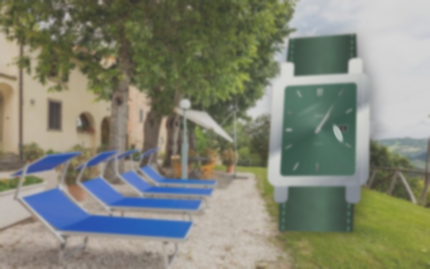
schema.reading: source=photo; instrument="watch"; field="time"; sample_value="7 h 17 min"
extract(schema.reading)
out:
1 h 05 min
